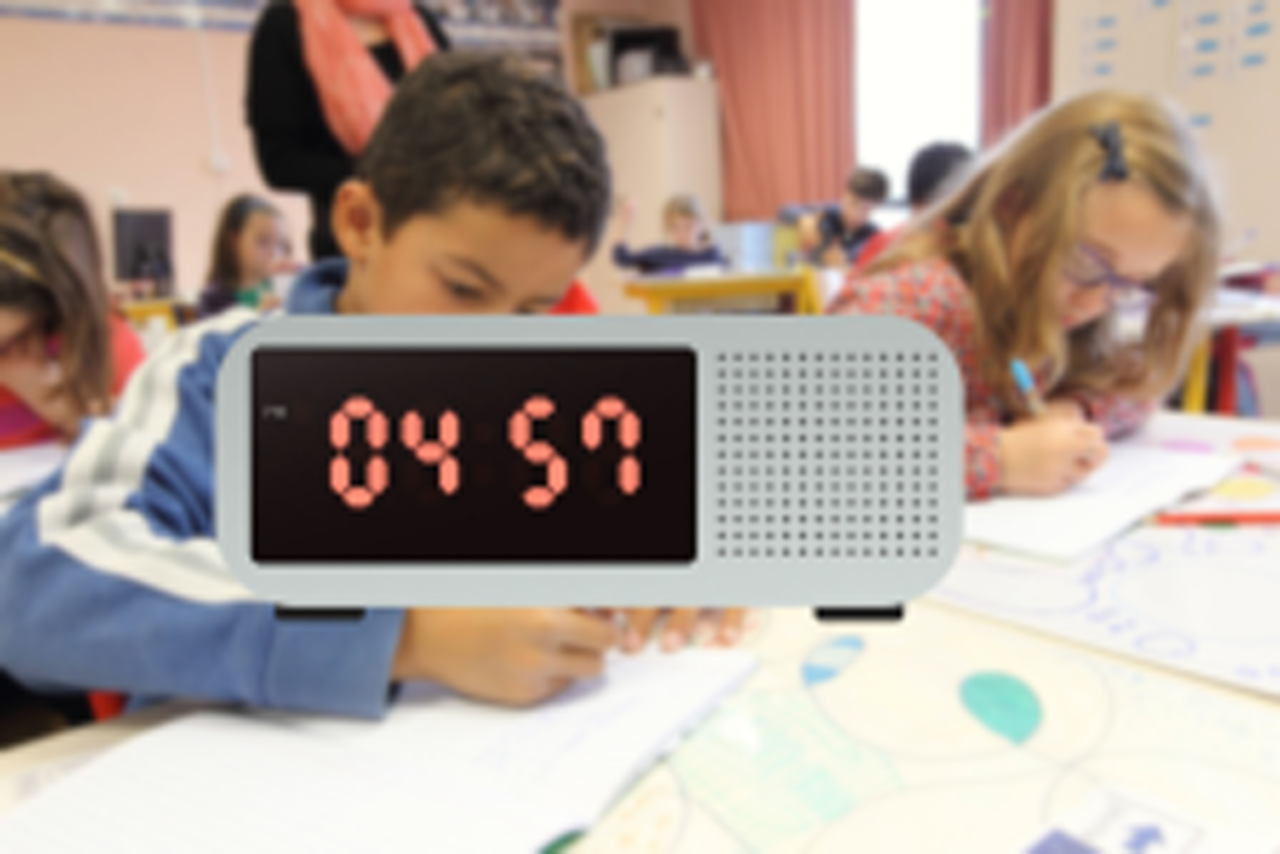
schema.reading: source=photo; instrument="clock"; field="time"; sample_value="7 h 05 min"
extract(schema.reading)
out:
4 h 57 min
